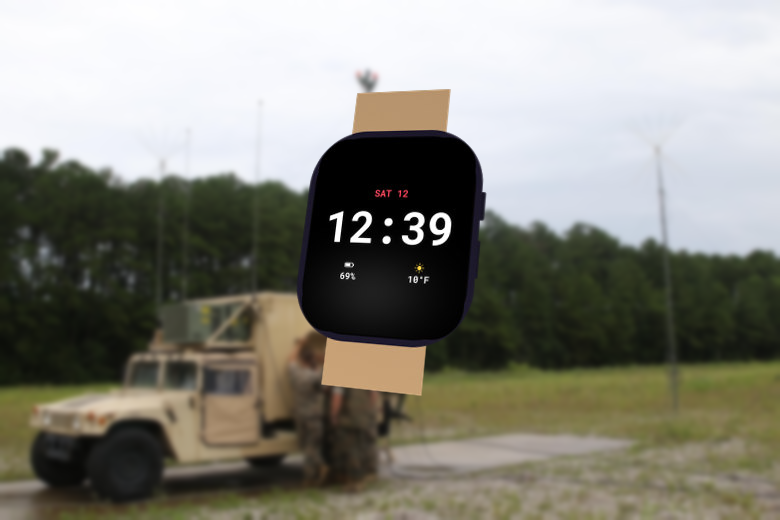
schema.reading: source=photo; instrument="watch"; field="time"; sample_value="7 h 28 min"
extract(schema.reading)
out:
12 h 39 min
